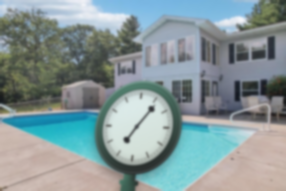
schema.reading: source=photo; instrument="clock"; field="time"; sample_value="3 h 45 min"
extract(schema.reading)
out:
7 h 06 min
